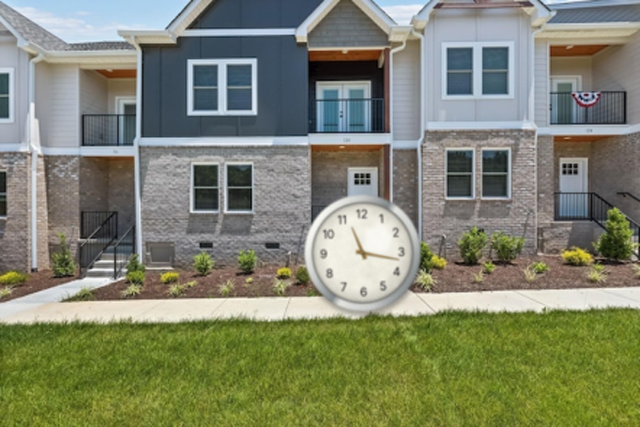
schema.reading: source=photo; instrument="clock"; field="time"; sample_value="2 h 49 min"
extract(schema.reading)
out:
11 h 17 min
